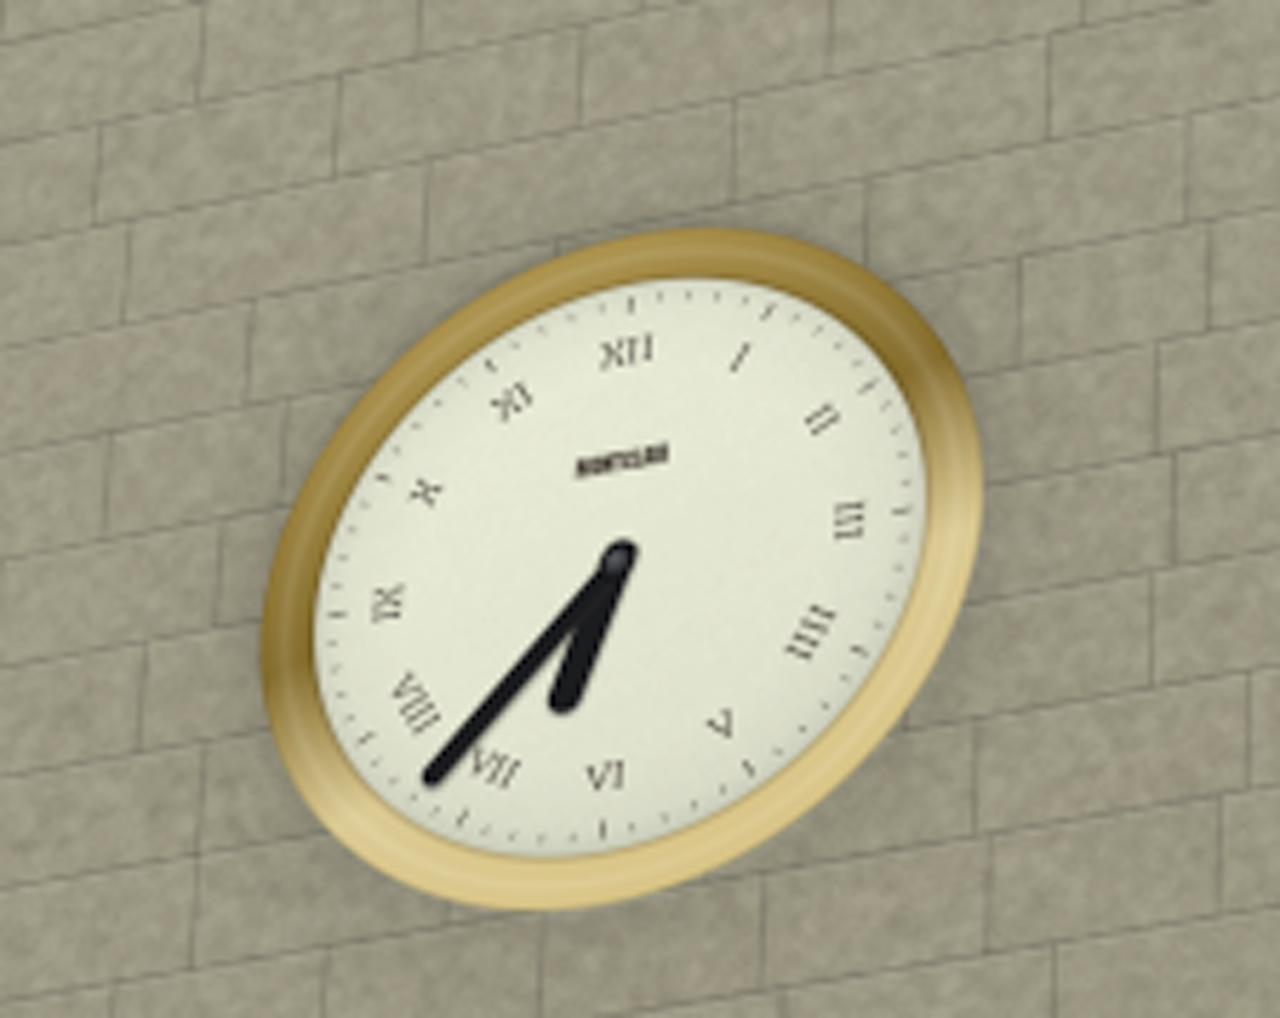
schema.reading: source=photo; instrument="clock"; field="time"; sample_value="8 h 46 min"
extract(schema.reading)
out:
6 h 37 min
